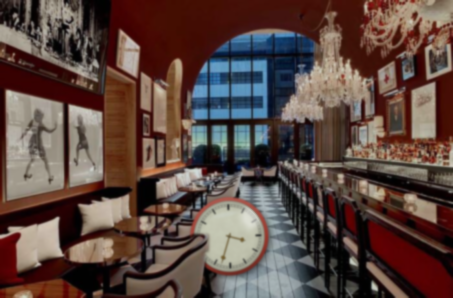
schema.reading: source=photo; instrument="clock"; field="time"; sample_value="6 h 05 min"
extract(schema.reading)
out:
3 h 33 min
